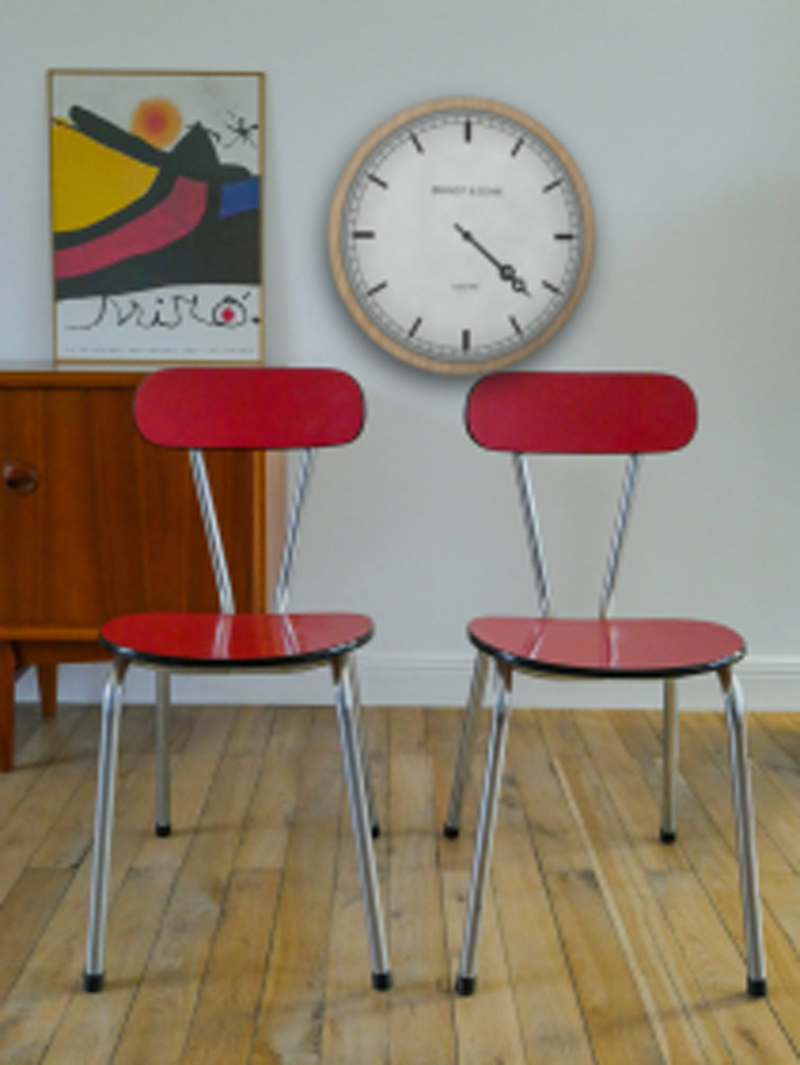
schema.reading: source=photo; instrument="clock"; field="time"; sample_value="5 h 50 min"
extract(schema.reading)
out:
4 h 22 min
